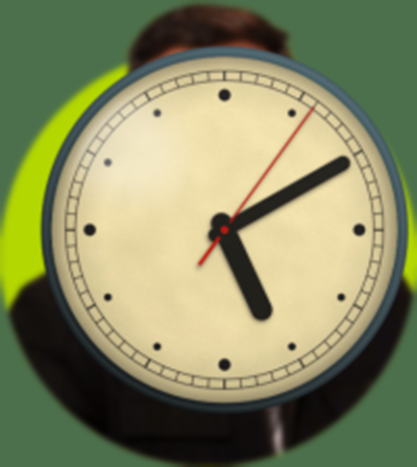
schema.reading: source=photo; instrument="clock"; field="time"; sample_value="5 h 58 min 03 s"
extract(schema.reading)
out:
5 h 10 min 06 s
